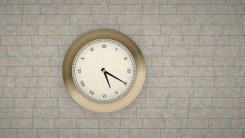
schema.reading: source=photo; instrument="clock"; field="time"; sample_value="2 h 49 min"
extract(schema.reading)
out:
5 h 20 min
